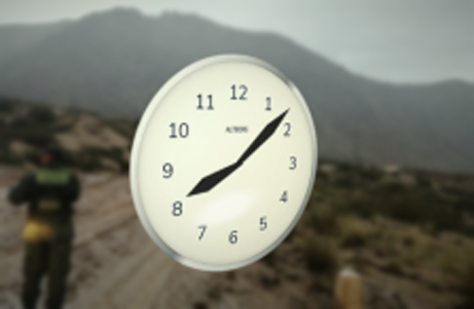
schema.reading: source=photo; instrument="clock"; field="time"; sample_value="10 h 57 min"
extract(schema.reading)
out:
8 h 08 min
